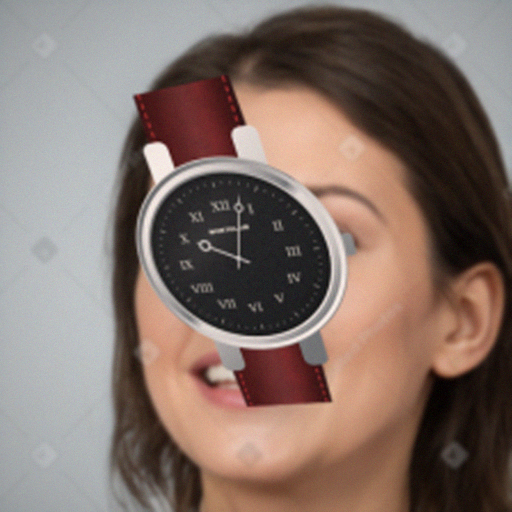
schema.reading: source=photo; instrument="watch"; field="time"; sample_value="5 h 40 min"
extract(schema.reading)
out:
10 h 03 min
